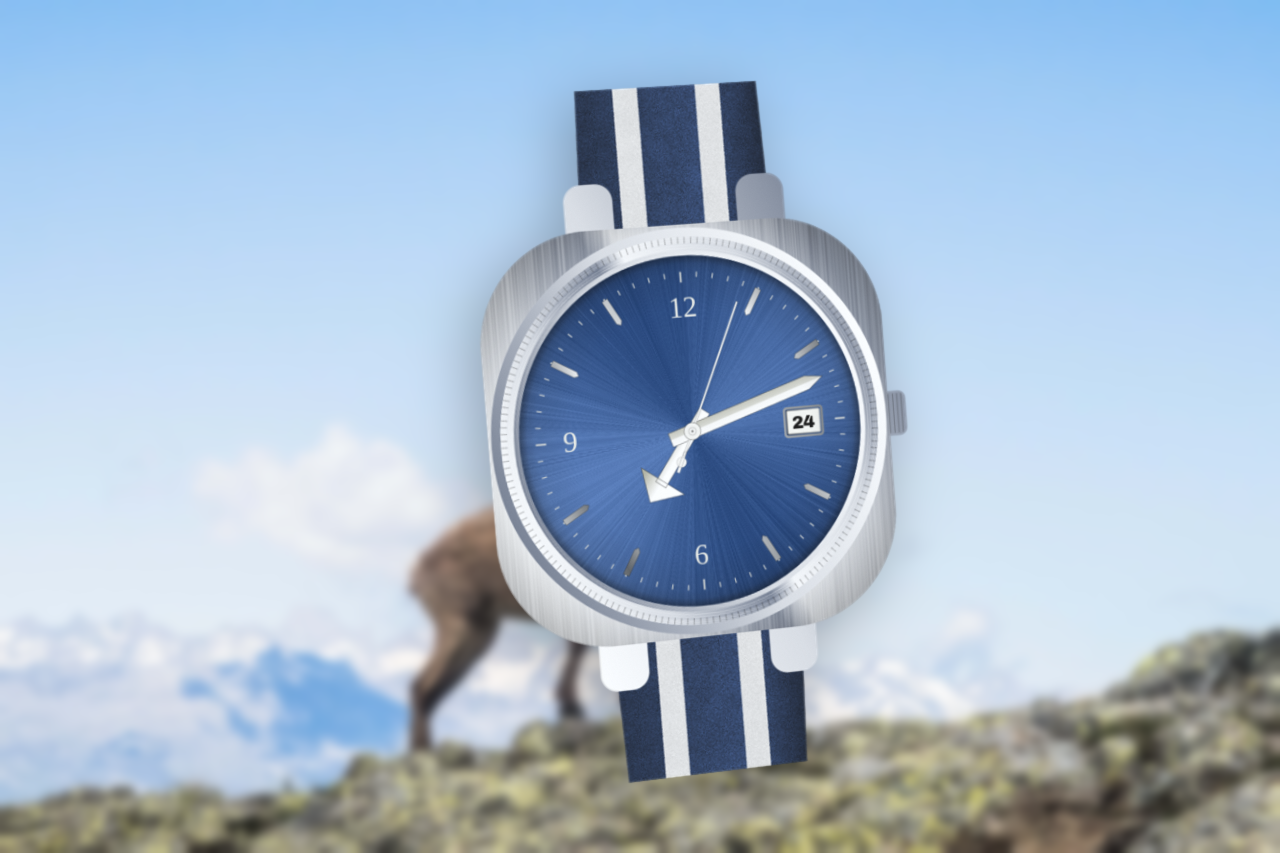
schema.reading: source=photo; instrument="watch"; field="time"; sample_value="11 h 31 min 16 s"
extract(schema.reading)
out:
7 h 12 min 04 s
